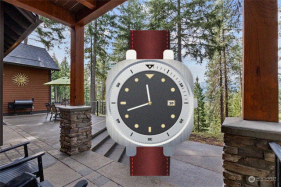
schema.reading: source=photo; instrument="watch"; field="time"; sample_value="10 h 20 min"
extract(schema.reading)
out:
11 h 42 min
